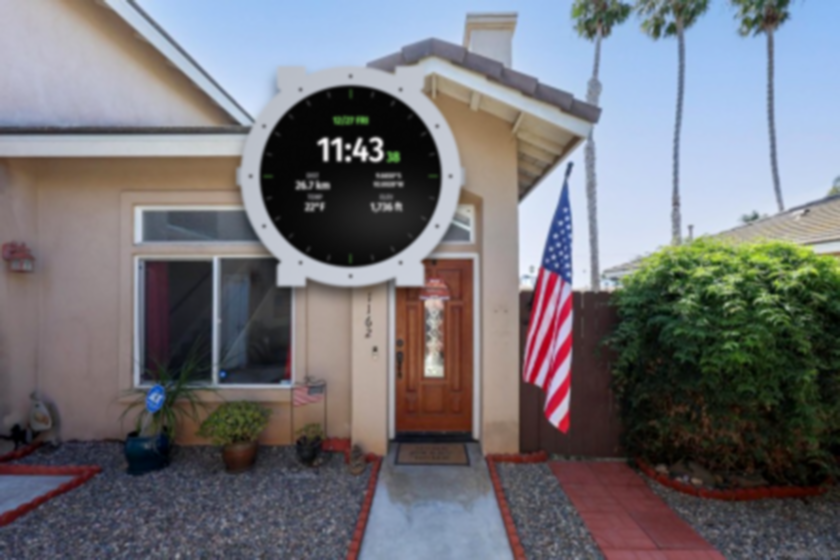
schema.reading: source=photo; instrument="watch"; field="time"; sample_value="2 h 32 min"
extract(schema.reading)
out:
11 h 43 min
